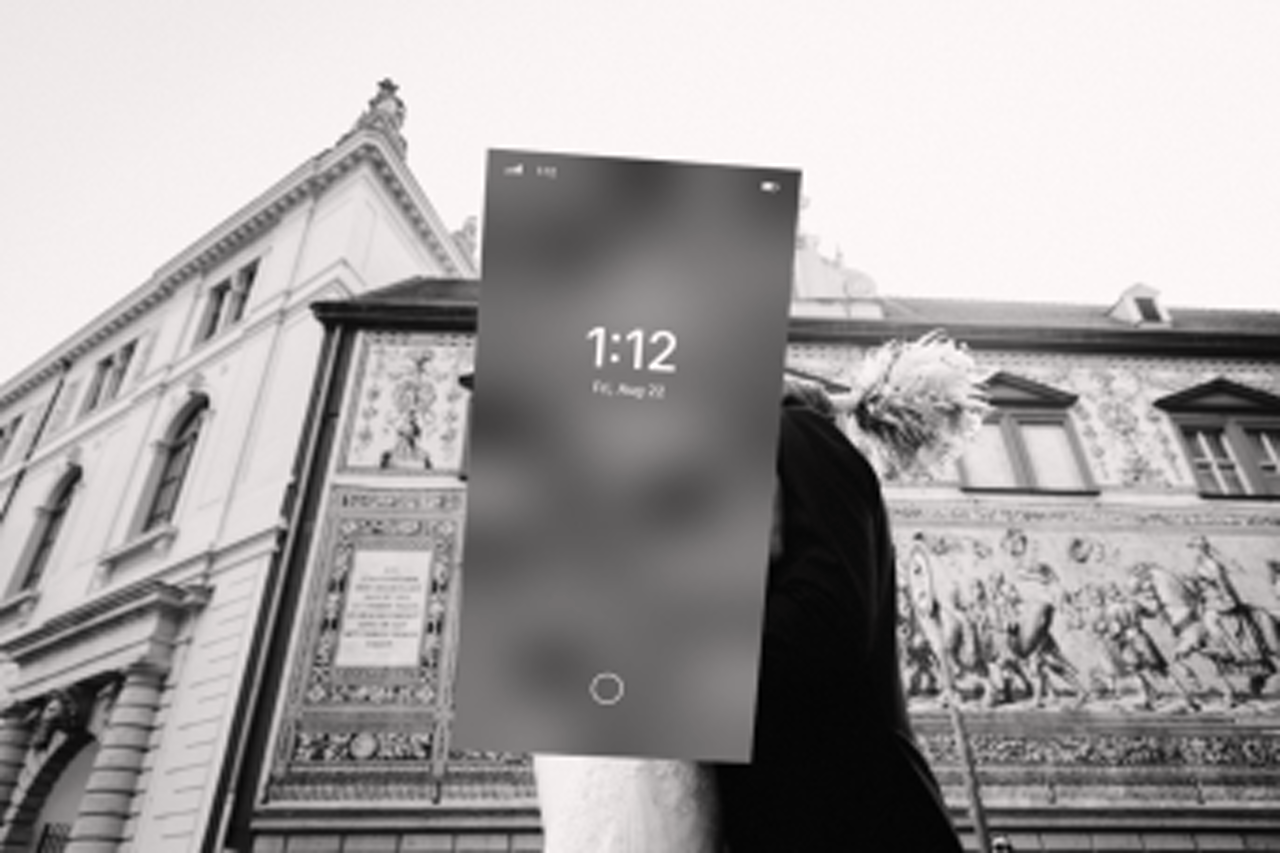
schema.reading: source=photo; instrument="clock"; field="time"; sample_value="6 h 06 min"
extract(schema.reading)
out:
1 h 12 min
